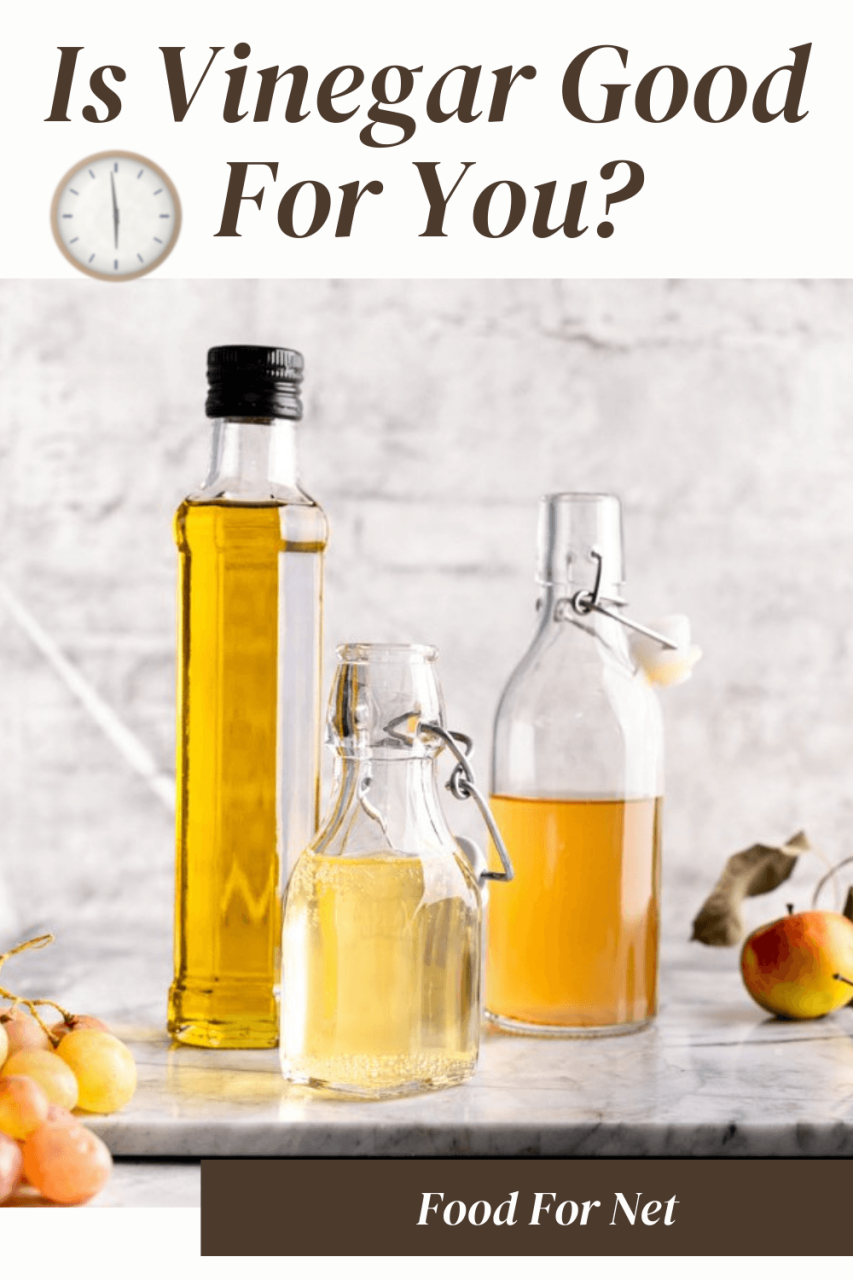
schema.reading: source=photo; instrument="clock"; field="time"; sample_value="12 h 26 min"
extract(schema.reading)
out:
5 h 59 min
